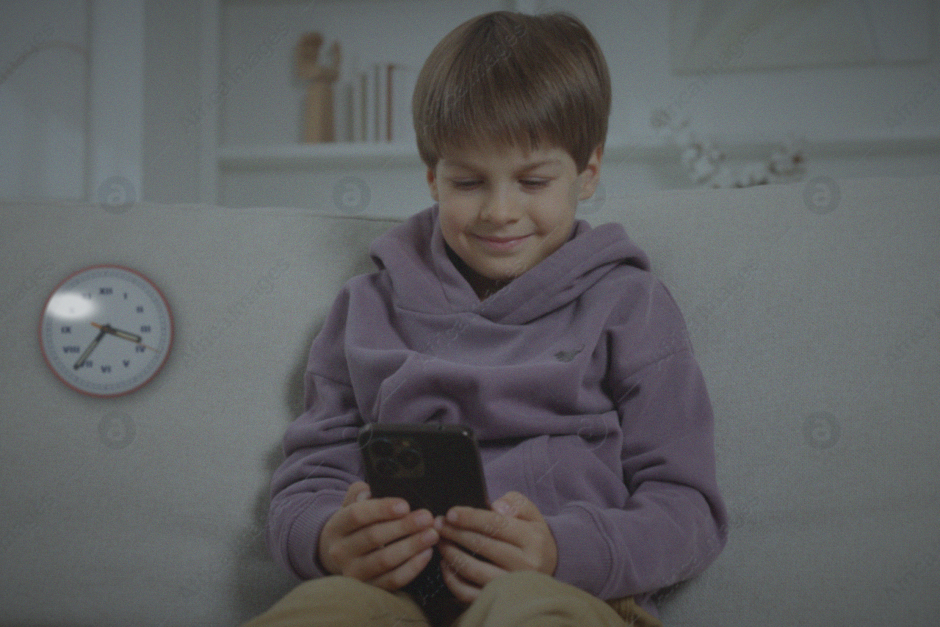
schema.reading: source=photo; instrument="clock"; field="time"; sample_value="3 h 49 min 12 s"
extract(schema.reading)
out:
3 h 36 min 19 s
